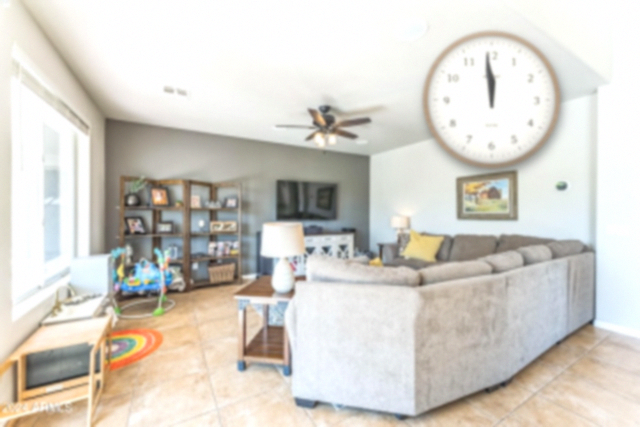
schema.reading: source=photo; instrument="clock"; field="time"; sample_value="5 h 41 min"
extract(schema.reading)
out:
11 h 59 min
